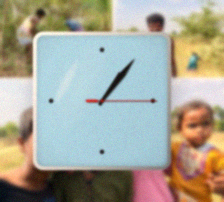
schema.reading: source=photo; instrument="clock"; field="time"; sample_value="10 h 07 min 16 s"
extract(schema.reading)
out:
1 h 06 min 15 s
